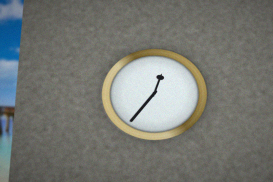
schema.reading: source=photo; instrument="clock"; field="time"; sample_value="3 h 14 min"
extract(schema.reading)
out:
12 h 36 min
